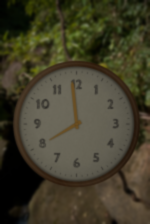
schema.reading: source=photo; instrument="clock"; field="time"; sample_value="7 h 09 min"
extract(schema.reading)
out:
7 h 59 min
